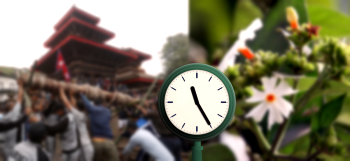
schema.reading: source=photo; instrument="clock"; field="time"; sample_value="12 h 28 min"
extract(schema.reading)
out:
11 h 25 min
